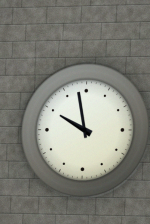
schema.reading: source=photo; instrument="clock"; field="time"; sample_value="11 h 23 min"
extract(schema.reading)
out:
9 h 58 min
